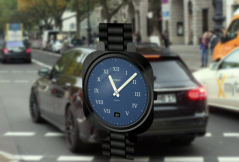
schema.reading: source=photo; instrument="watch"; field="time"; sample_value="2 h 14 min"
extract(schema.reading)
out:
11 h 08 min
